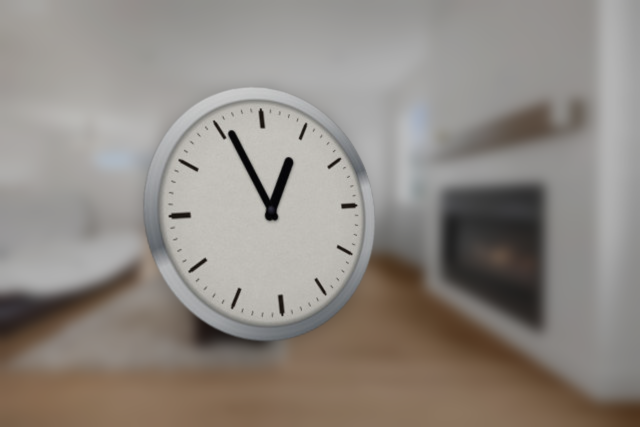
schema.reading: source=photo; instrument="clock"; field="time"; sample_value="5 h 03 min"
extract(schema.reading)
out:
12 h 56 min
